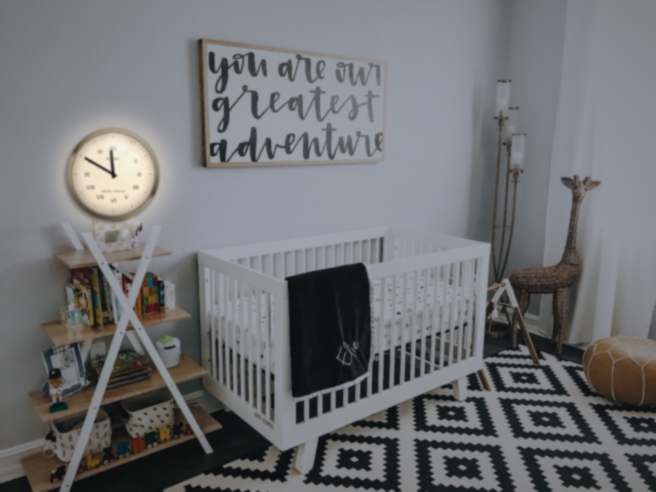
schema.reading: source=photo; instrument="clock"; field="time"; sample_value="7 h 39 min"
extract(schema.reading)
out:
11 h 50 min
